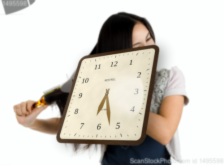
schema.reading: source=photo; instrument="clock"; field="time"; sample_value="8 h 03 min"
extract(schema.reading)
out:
6 h 27 min
